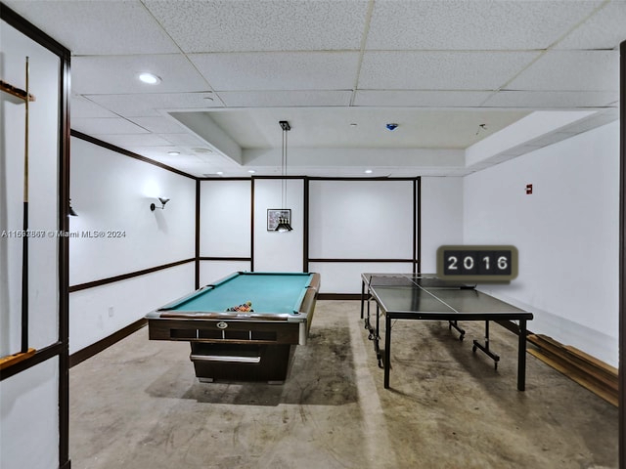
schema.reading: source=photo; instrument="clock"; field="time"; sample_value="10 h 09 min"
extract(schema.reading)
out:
20 h 16 min
